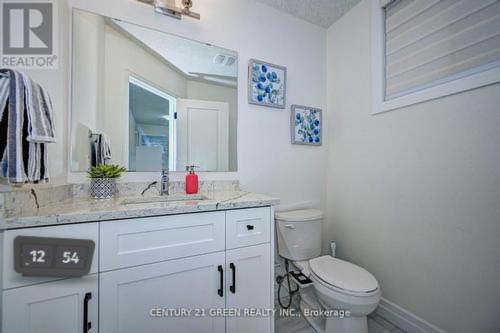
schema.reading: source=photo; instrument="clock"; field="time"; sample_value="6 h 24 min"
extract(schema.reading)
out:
12 h 54 min
